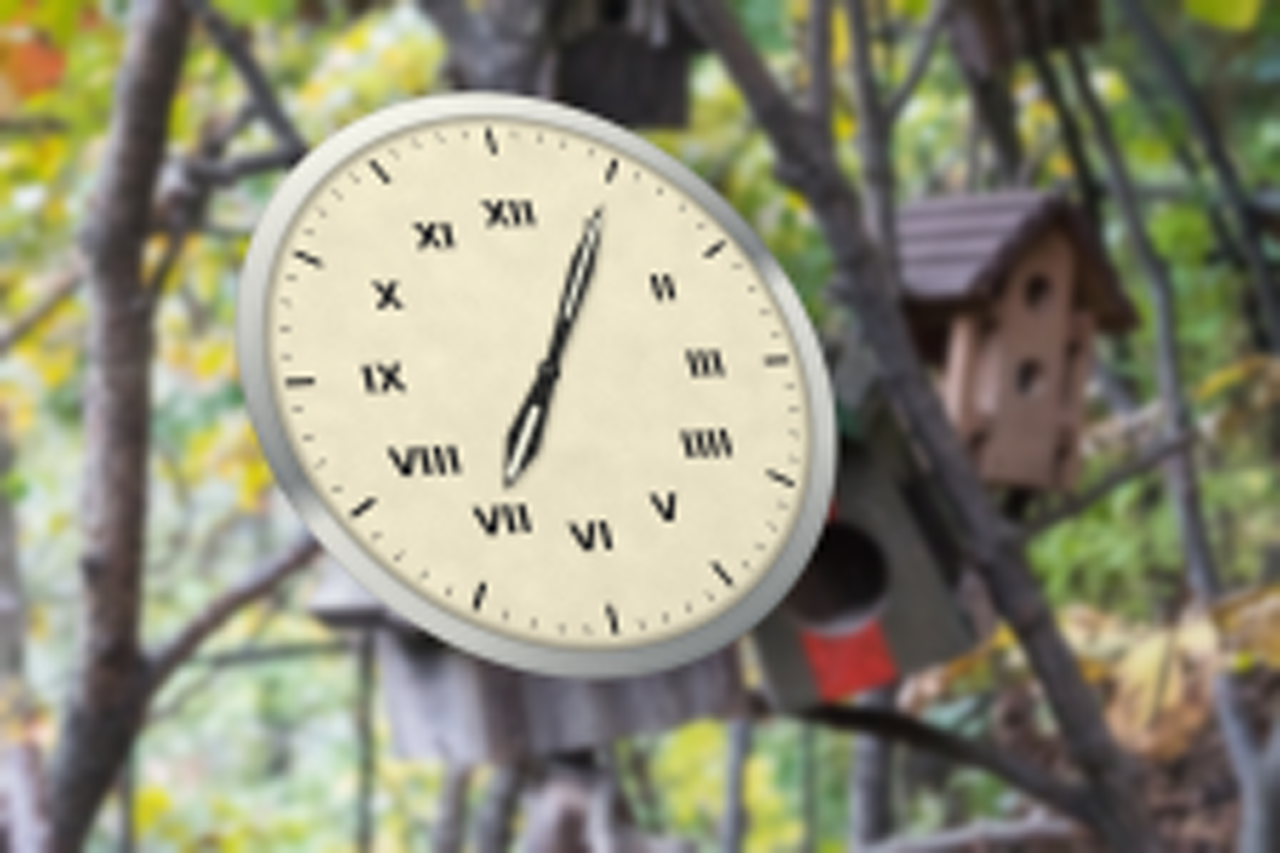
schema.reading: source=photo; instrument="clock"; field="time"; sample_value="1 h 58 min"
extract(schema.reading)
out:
7 h 05 min
